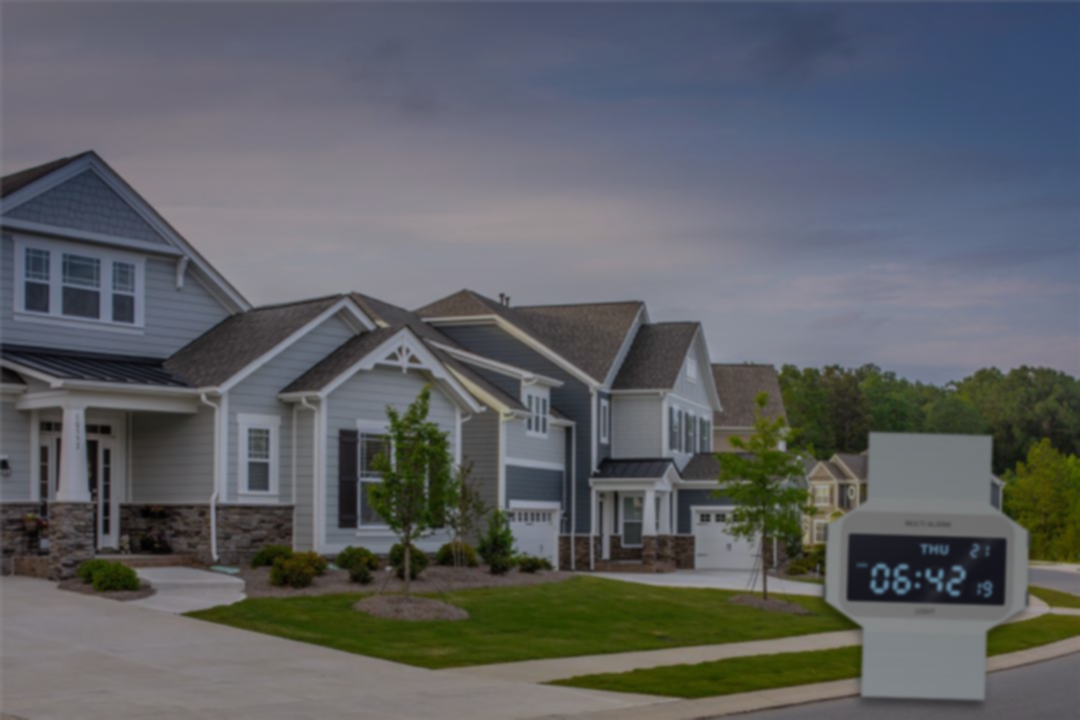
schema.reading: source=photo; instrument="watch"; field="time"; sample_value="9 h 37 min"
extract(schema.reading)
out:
6 h 42 min
